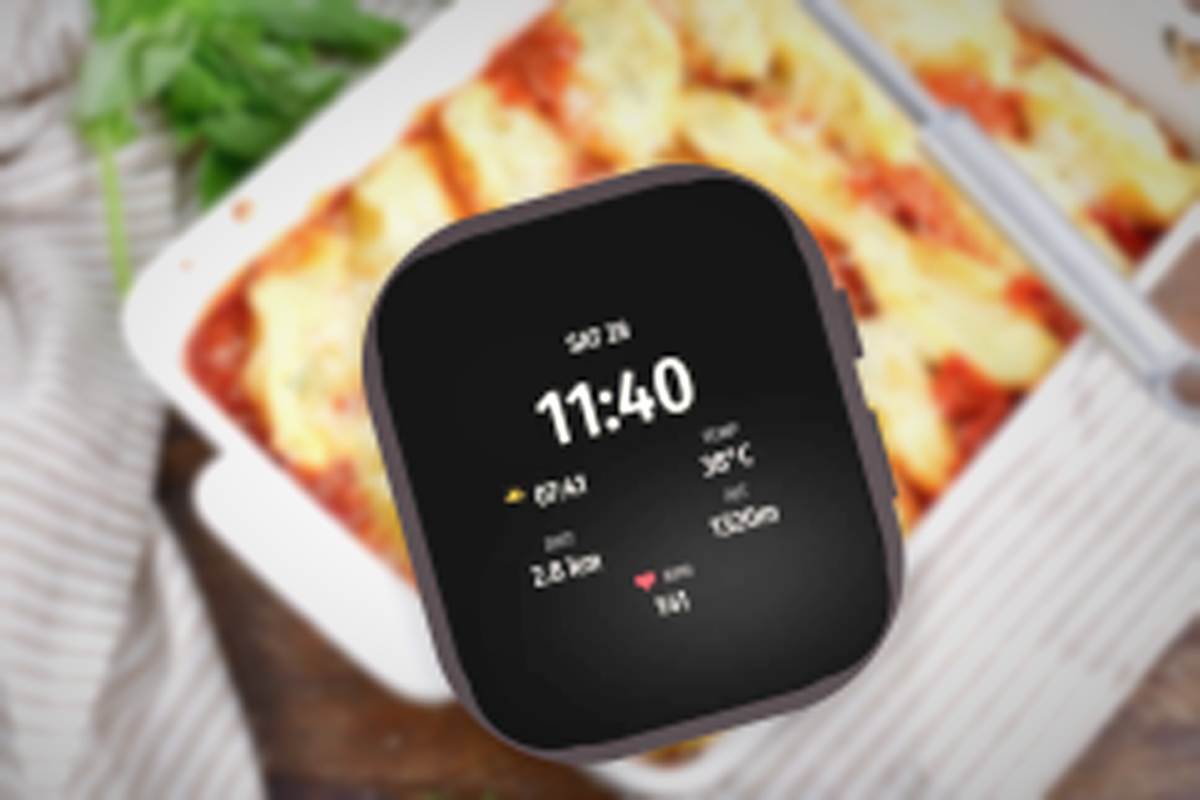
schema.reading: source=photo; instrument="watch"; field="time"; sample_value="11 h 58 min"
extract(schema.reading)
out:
11 h 40 min
